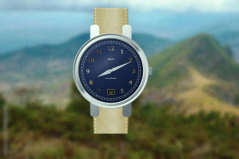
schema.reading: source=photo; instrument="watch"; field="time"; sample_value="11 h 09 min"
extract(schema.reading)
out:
8 h 11 min
